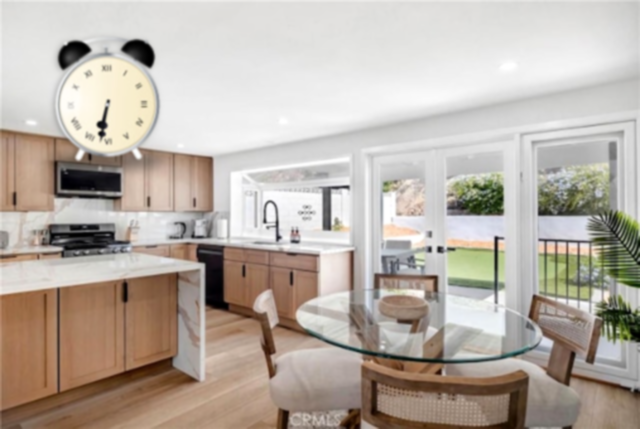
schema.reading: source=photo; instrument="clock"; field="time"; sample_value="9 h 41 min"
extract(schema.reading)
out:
6 h 32 min
